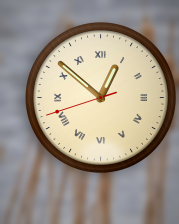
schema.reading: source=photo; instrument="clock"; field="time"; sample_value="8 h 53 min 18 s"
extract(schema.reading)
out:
12 h 51 min 42 s
